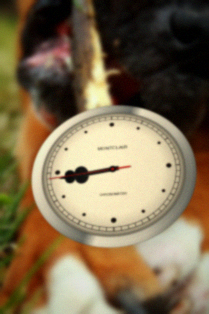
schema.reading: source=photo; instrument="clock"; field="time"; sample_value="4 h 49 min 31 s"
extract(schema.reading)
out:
8 h 43 min 44 s
